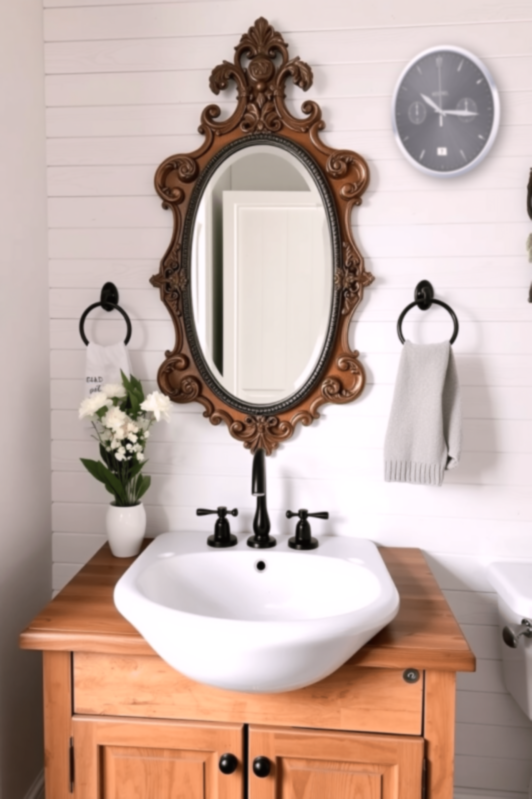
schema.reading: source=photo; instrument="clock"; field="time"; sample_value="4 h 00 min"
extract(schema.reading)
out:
10 h 16 min
